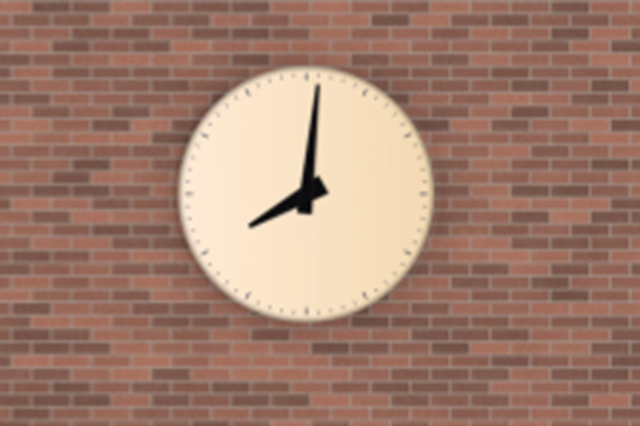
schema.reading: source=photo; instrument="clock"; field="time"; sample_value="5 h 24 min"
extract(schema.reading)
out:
8 h 01 min
